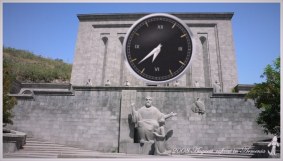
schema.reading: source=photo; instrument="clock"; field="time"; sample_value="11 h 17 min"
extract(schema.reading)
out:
6 h 38 min
